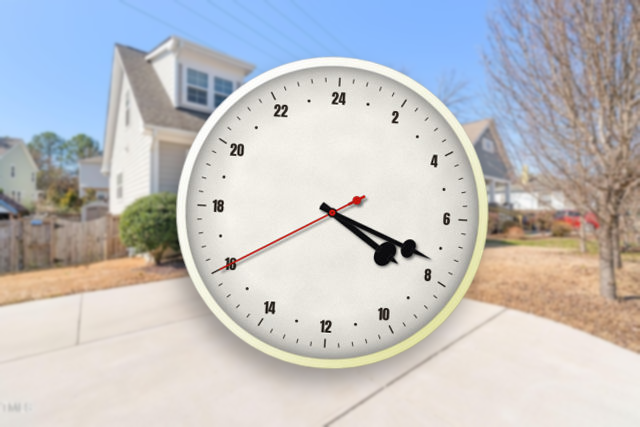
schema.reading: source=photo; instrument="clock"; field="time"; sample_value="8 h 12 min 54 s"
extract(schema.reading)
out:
8 h 18 min 40 s
